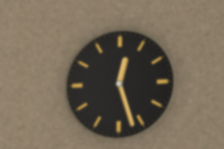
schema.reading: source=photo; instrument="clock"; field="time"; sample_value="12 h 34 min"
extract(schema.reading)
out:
12 h 27 min
